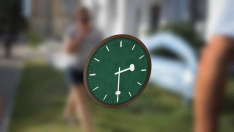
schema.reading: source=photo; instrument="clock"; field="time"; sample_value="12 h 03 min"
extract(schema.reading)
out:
2 h 30 min
